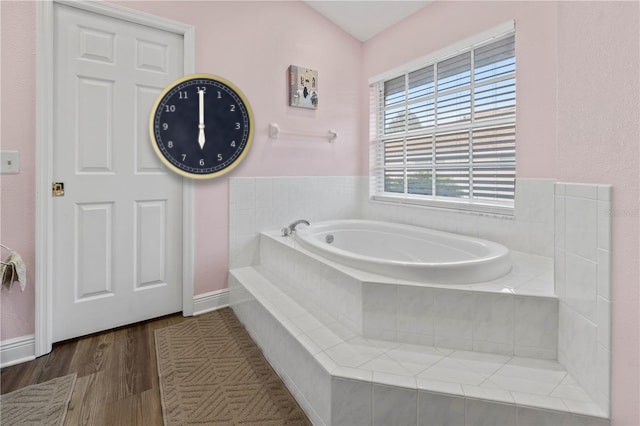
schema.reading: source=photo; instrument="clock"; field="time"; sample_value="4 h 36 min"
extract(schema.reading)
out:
6 h 00 min
